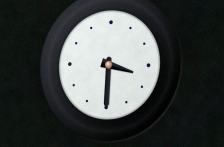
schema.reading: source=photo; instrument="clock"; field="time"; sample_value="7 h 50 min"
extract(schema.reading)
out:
3 h 30 min
